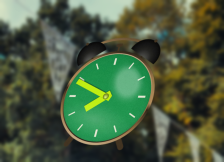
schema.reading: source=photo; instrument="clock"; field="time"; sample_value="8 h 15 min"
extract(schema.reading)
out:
7 h 49 min
